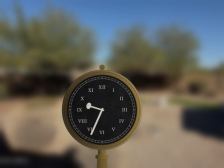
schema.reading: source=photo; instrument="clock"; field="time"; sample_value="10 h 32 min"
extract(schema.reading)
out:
9 h 34 min
